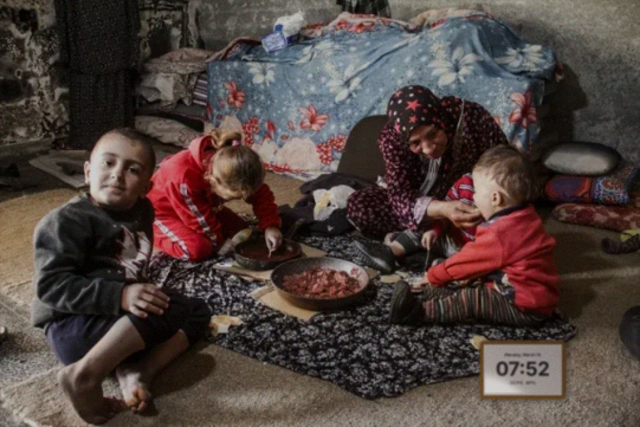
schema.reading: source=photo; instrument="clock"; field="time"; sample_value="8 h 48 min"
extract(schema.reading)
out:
7 h 52 min
